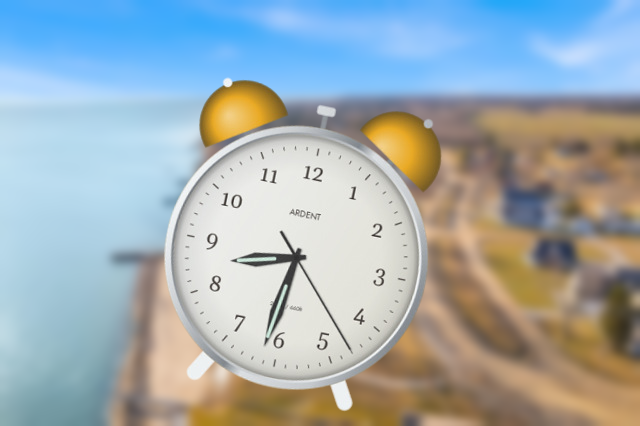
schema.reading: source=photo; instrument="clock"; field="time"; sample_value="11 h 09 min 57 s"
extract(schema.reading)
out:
8 h 31 min 23 s
